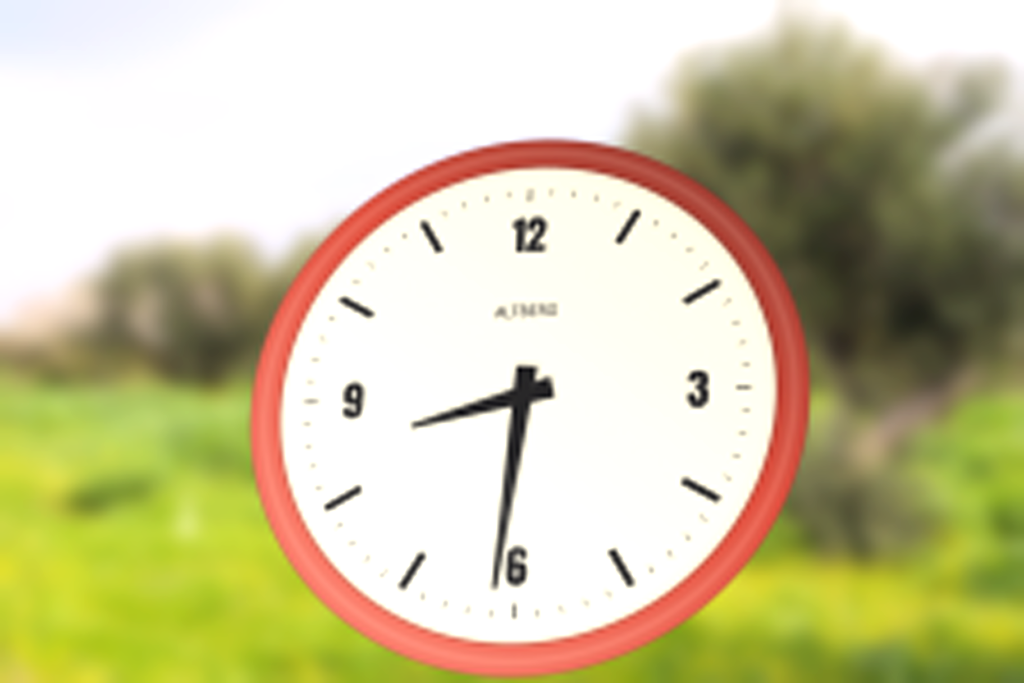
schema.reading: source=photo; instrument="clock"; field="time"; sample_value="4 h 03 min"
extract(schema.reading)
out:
8 h 31 min
